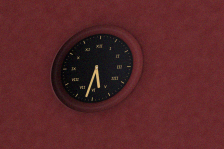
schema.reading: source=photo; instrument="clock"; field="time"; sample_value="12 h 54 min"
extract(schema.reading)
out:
5 h 32 min
